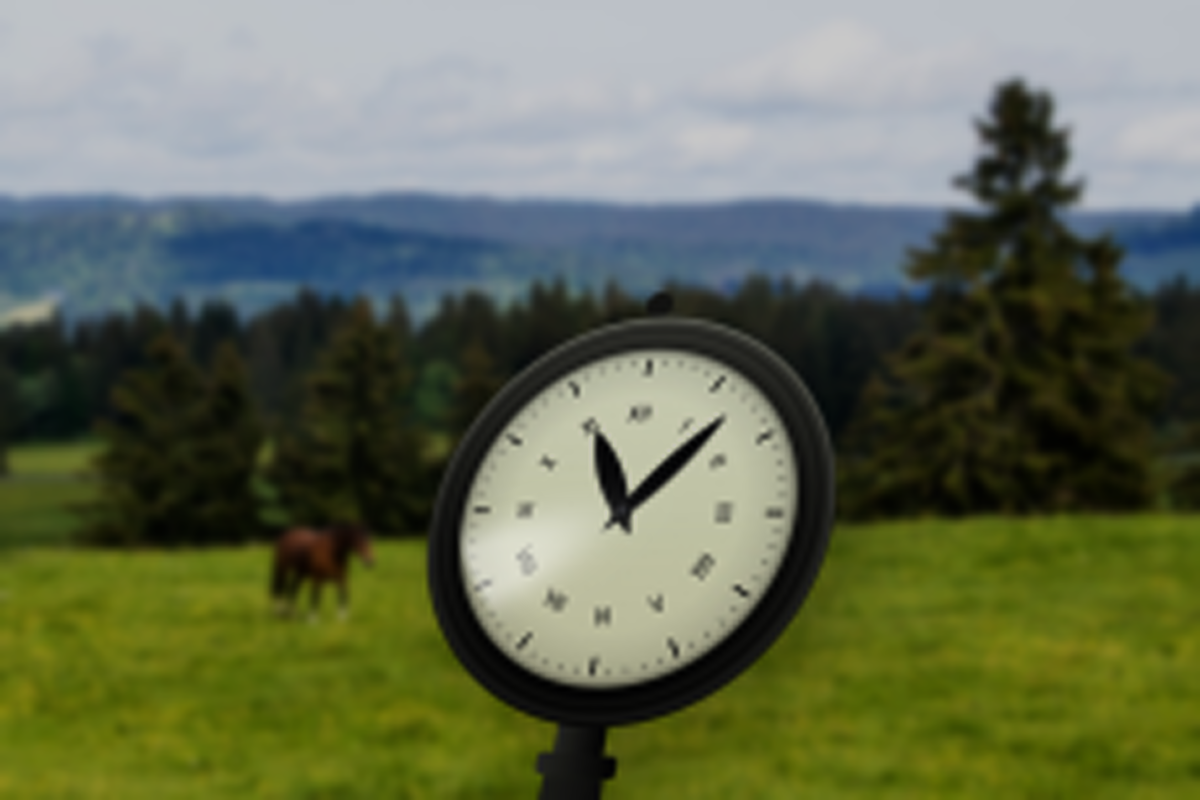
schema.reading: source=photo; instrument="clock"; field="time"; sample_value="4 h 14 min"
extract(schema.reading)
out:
11 h 07 min
